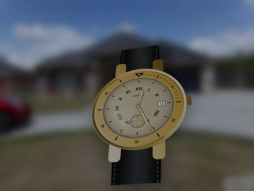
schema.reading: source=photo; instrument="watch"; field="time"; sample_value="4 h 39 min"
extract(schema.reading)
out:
12 h 26 min
